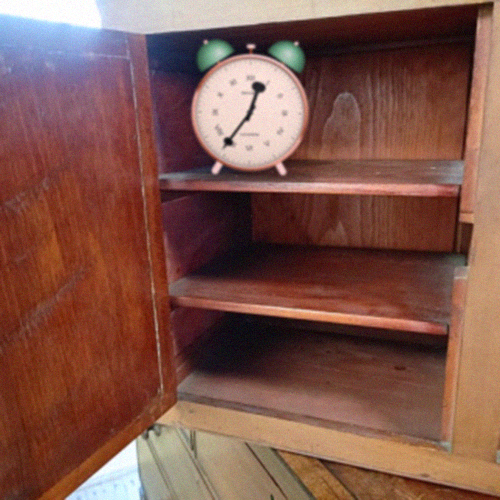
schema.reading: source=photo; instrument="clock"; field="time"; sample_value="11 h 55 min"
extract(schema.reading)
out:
12 h 36 min
